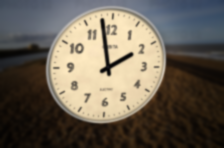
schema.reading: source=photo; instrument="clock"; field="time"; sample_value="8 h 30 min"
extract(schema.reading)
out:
1 h 58 min
